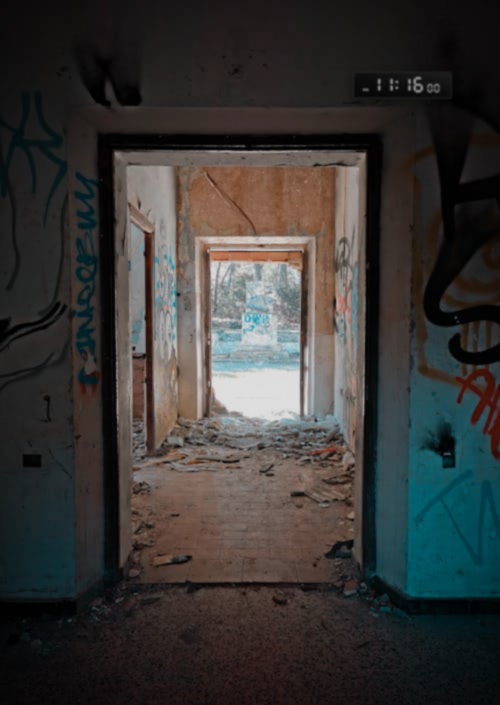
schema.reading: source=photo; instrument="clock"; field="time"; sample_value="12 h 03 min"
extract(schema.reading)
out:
11 h 16 min
